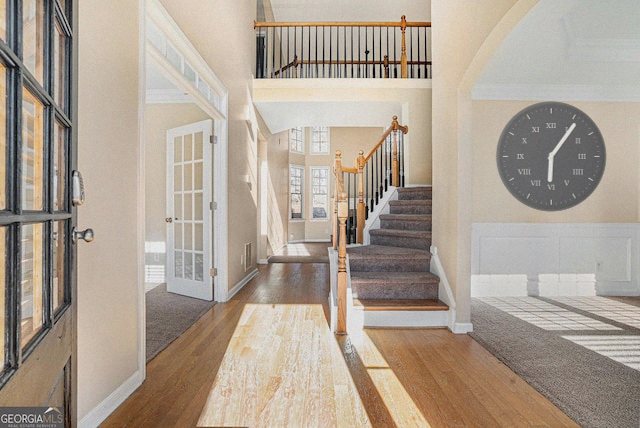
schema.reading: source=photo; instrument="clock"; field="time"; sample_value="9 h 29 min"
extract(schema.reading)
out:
6 h 06 min
